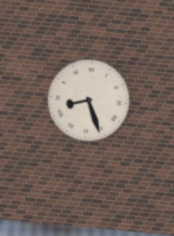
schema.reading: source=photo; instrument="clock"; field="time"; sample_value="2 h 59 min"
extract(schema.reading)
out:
8 h 26 min
